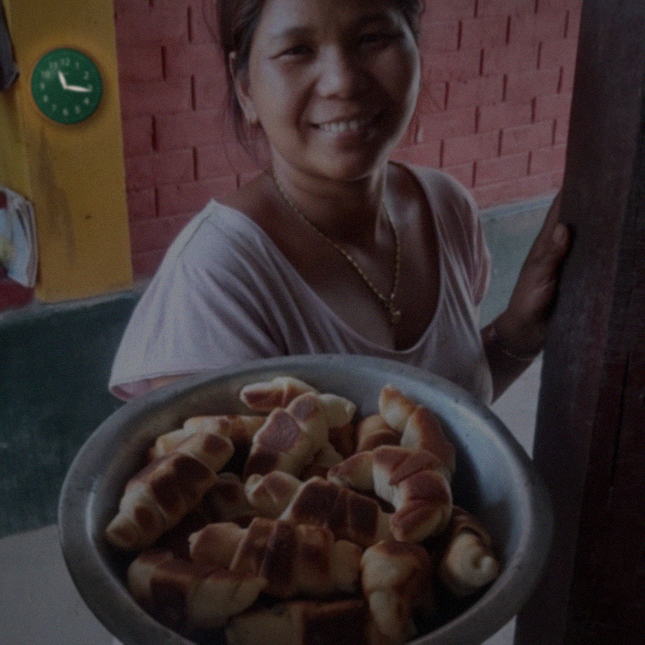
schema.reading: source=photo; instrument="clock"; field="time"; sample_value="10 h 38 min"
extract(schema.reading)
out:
11 h 16 min
